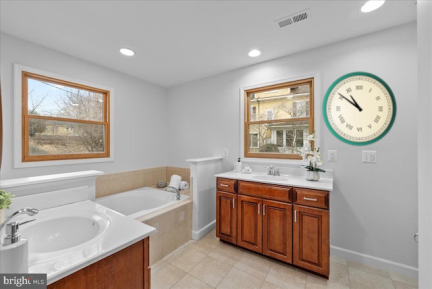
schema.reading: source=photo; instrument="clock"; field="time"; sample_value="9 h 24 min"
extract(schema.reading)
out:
10 h 51 min
